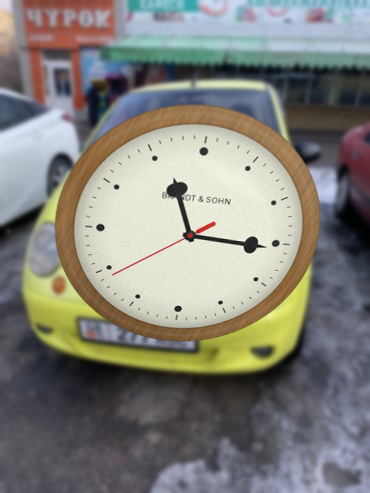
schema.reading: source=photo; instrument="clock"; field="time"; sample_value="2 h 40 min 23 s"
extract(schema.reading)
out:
11 h 15 min 39 s
